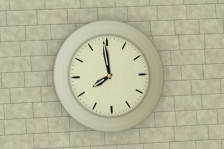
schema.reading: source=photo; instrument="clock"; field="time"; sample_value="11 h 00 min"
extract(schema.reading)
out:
7 h 59 min
